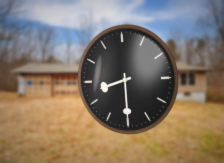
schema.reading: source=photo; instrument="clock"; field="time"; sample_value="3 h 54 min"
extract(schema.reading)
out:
8 h 30 min
